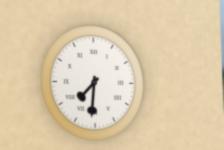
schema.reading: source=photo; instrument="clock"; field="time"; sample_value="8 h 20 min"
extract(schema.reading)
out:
7 h 31 min
